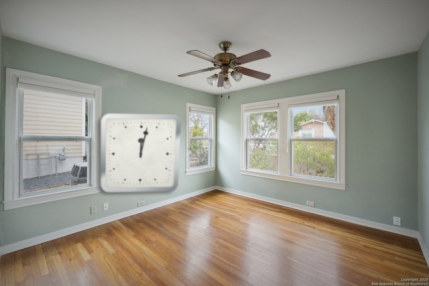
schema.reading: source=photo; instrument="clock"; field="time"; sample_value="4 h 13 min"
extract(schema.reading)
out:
12 h 02 min
